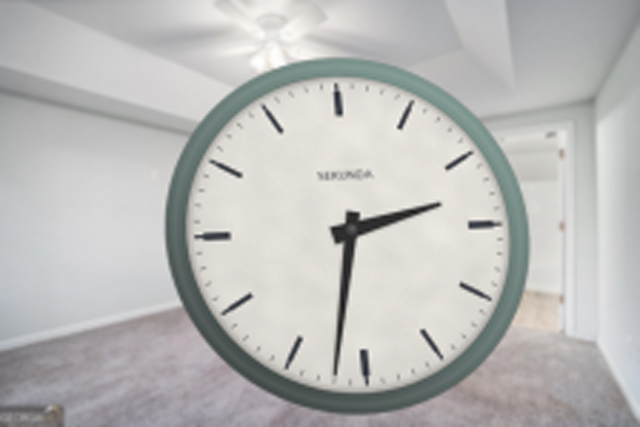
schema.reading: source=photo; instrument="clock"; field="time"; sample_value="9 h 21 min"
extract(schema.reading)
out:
2 h 32 min
